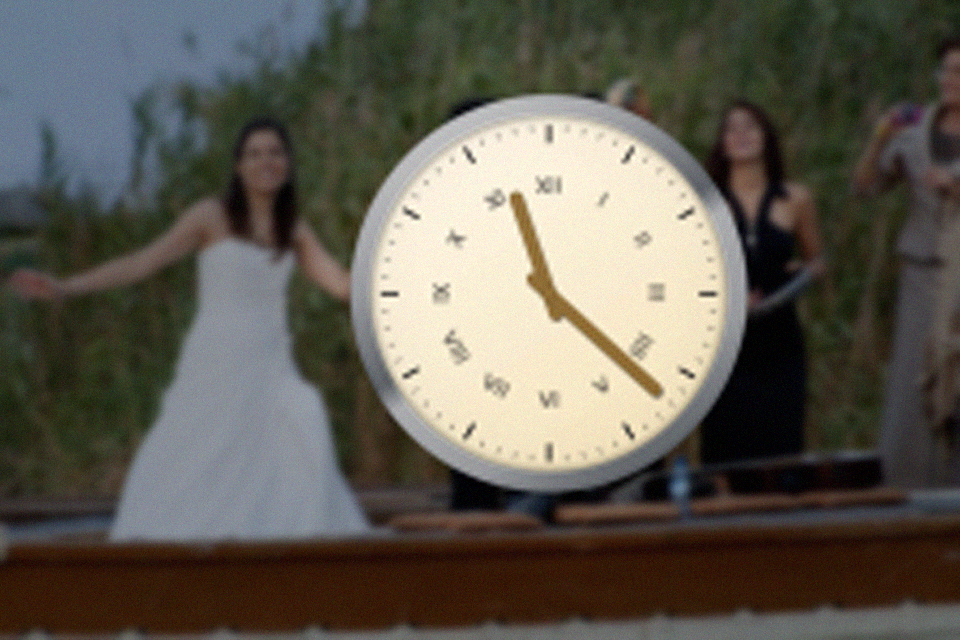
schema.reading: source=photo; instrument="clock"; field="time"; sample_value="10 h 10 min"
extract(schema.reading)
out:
11 h 22 min
